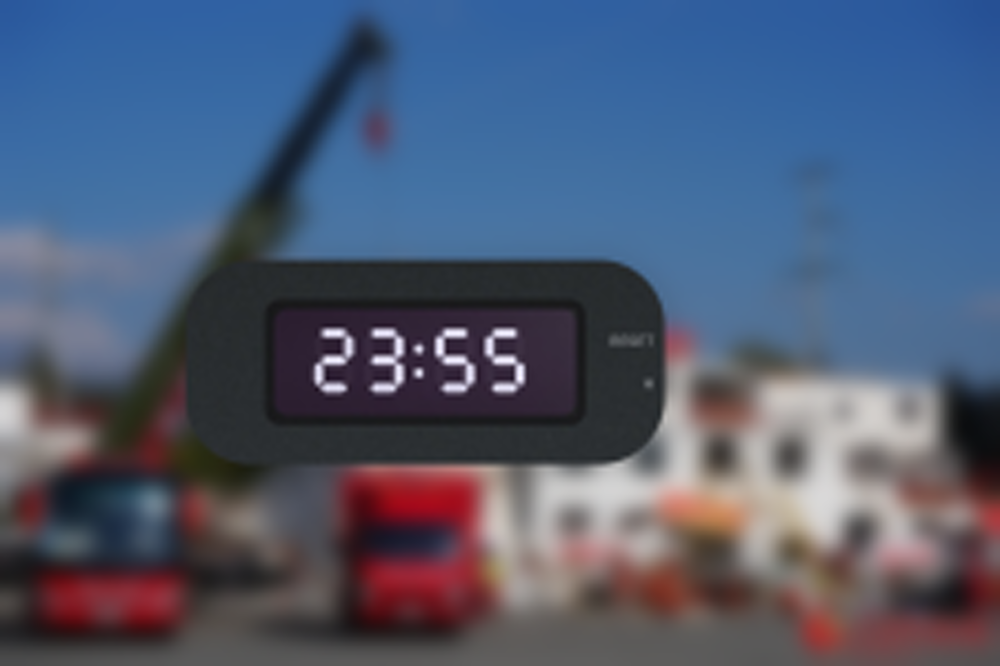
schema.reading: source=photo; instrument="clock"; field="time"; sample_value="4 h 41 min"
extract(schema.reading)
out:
23 h 55 min
